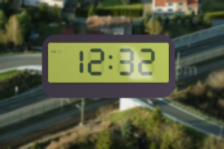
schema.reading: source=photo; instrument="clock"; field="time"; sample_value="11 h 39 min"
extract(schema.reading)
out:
12 h 32 min
